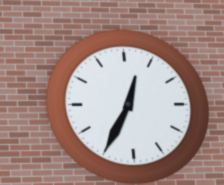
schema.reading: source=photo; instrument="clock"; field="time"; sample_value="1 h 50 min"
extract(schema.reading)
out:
12 h 35 min
